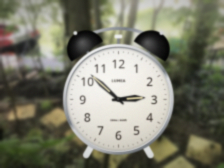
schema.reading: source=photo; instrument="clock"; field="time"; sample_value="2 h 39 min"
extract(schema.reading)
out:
2 h 52 min
